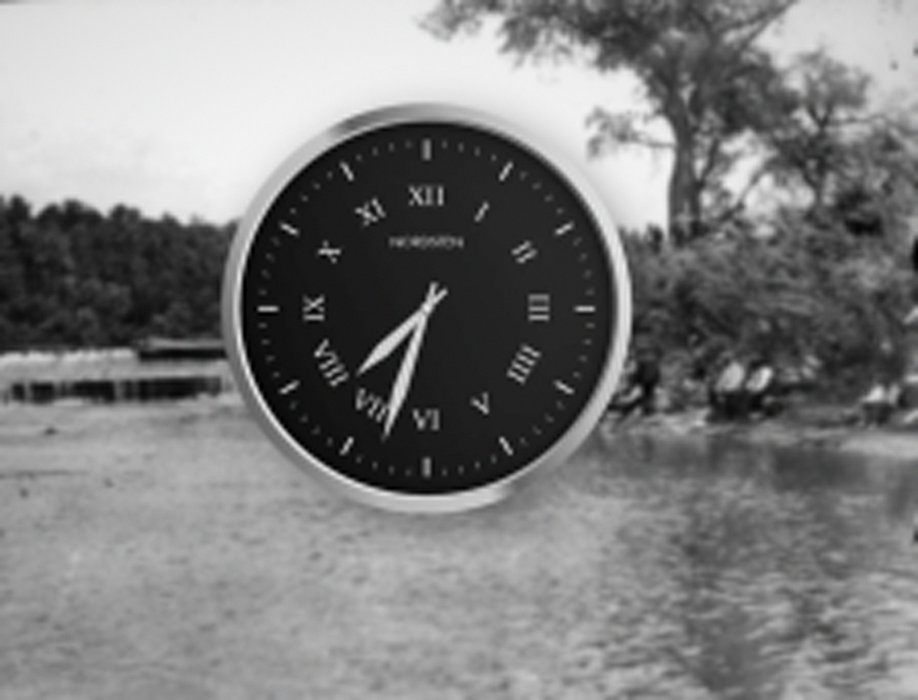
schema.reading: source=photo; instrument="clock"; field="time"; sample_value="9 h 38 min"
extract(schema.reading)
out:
7 h 33 min
